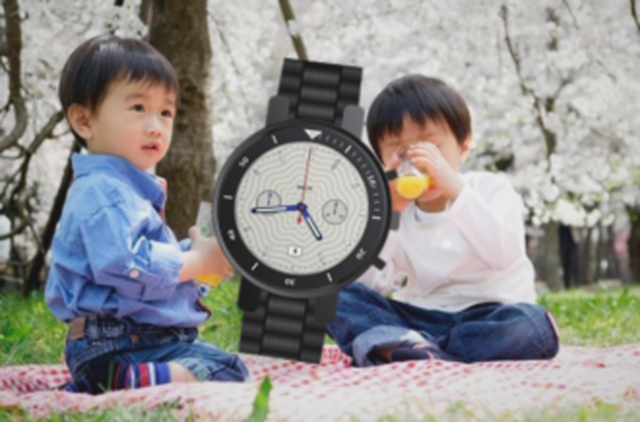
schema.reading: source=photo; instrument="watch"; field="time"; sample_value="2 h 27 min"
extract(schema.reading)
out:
4 h 43 min
